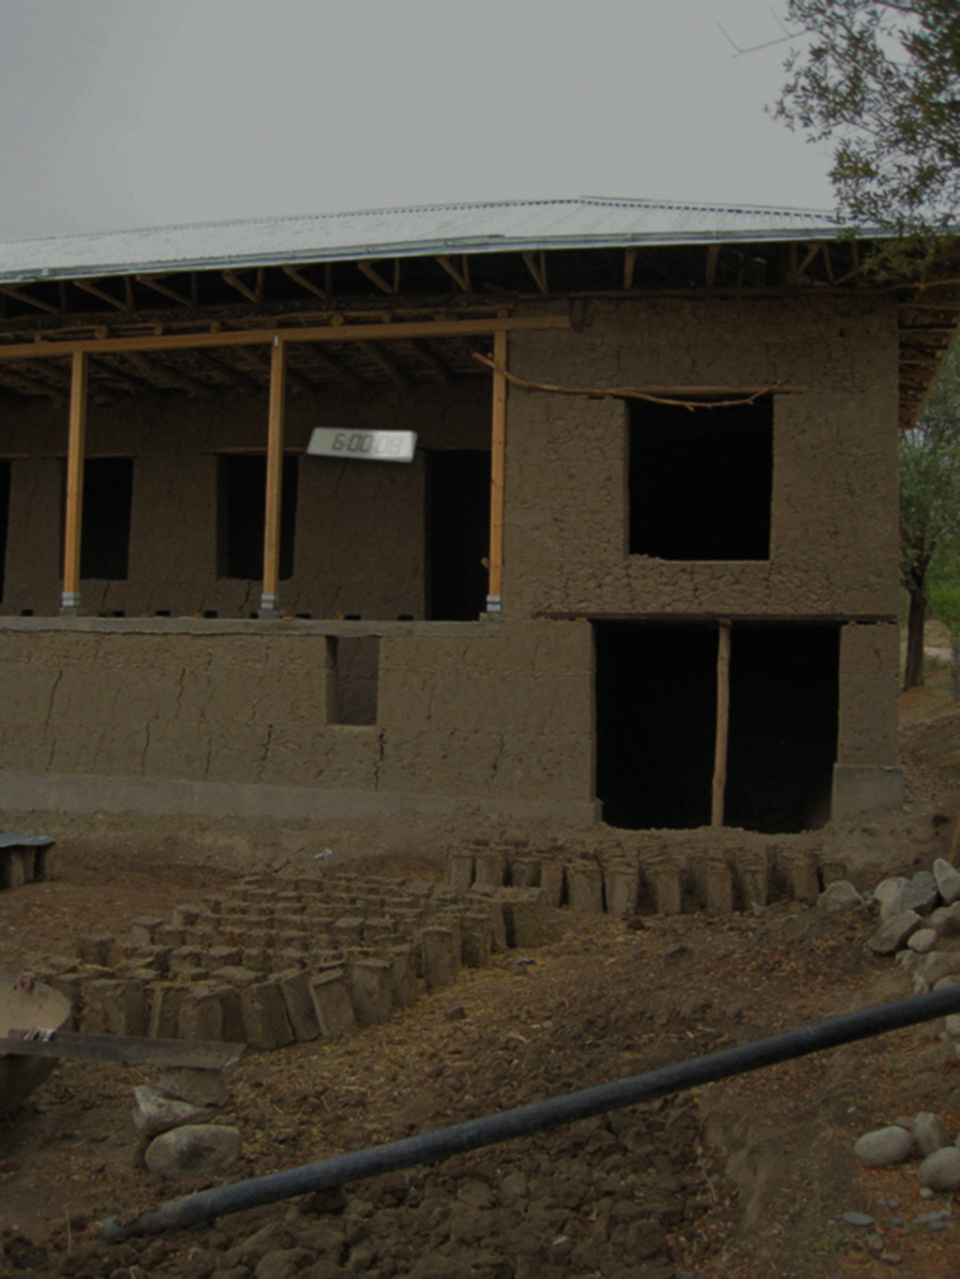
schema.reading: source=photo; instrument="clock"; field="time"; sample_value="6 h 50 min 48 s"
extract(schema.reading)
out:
6 h 00 min 08 s
